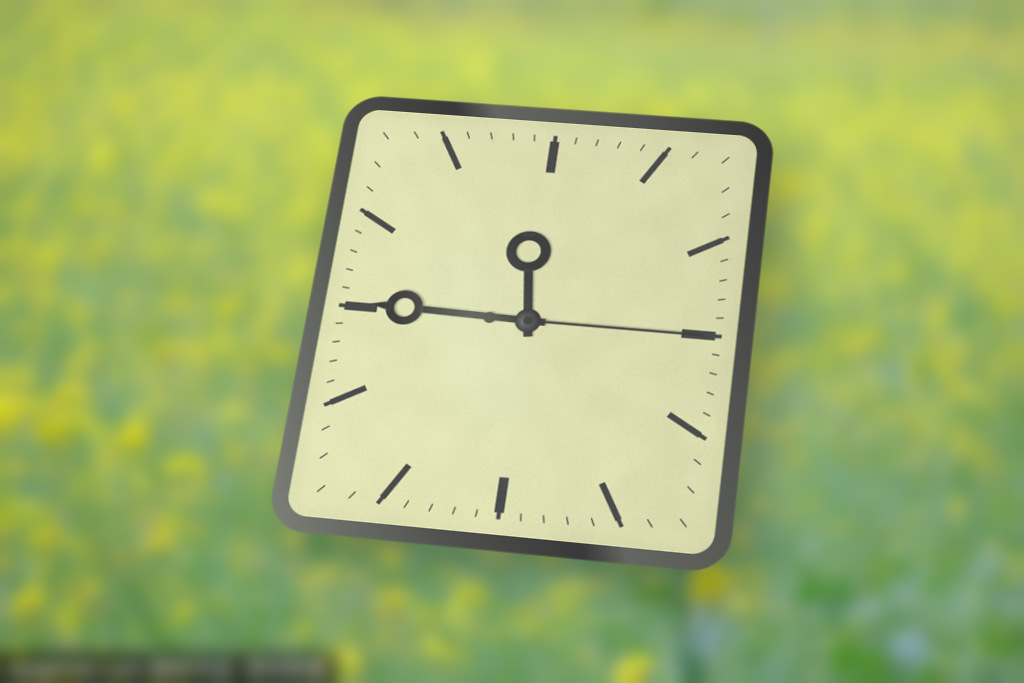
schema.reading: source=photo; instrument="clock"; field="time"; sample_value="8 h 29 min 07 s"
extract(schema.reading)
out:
11 h 45 min 15 s
